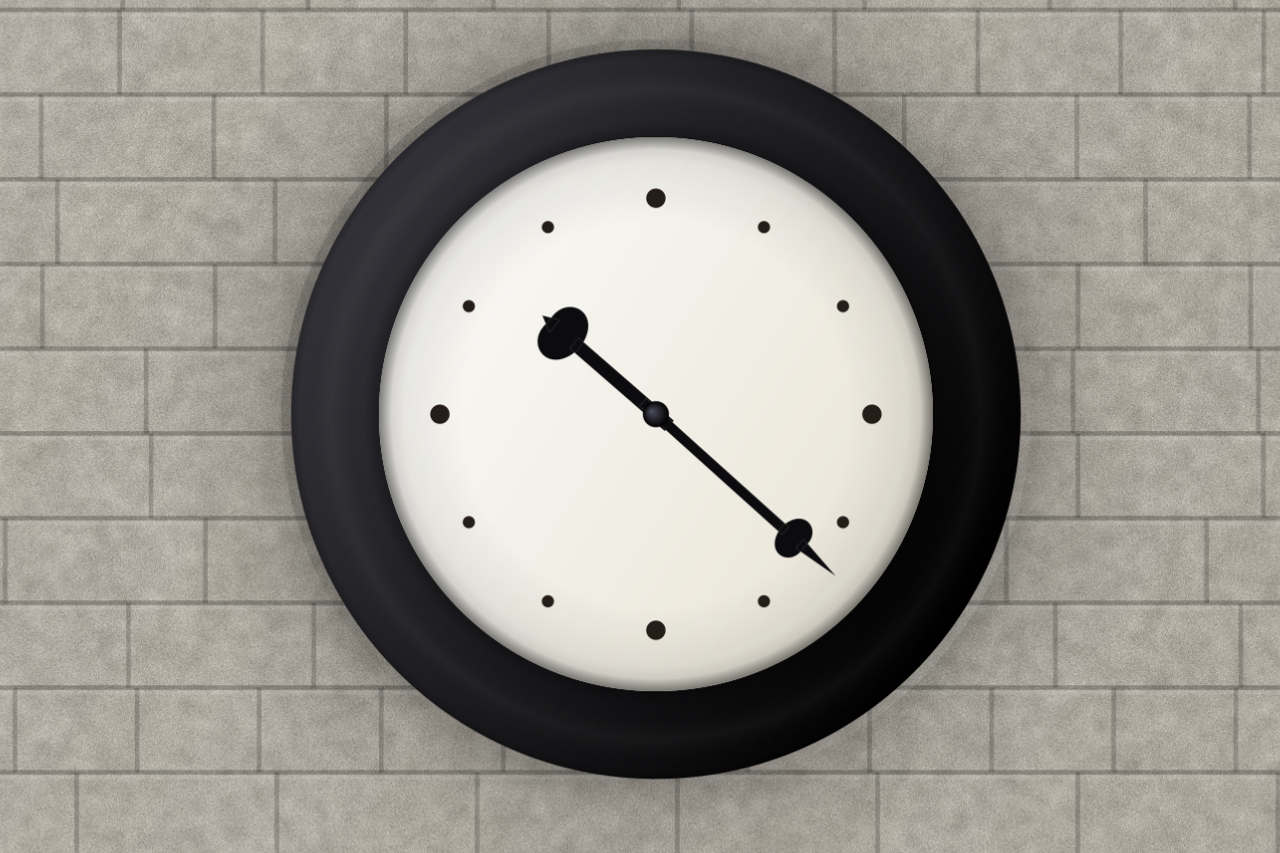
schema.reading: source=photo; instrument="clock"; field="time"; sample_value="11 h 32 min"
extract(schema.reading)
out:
10 h 22 min
